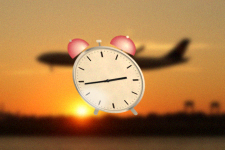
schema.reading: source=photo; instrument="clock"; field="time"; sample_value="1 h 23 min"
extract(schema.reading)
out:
2 h 44 min
